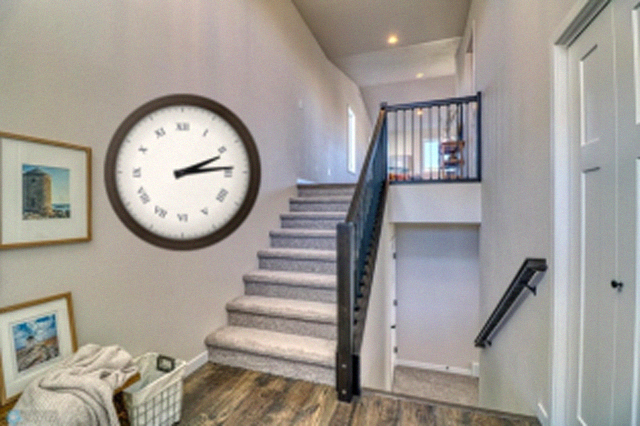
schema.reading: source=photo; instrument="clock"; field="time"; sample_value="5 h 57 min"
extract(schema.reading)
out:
2 h 14 min
